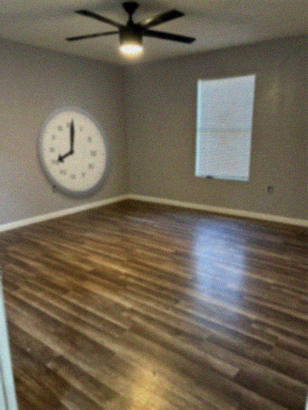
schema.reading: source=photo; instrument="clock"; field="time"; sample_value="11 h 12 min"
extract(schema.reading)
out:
8 h 01 min
